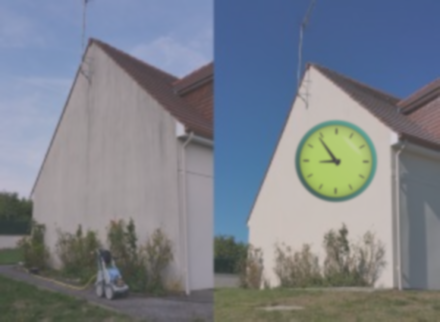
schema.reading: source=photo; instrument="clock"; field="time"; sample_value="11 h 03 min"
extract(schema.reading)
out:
8 h 54 min
